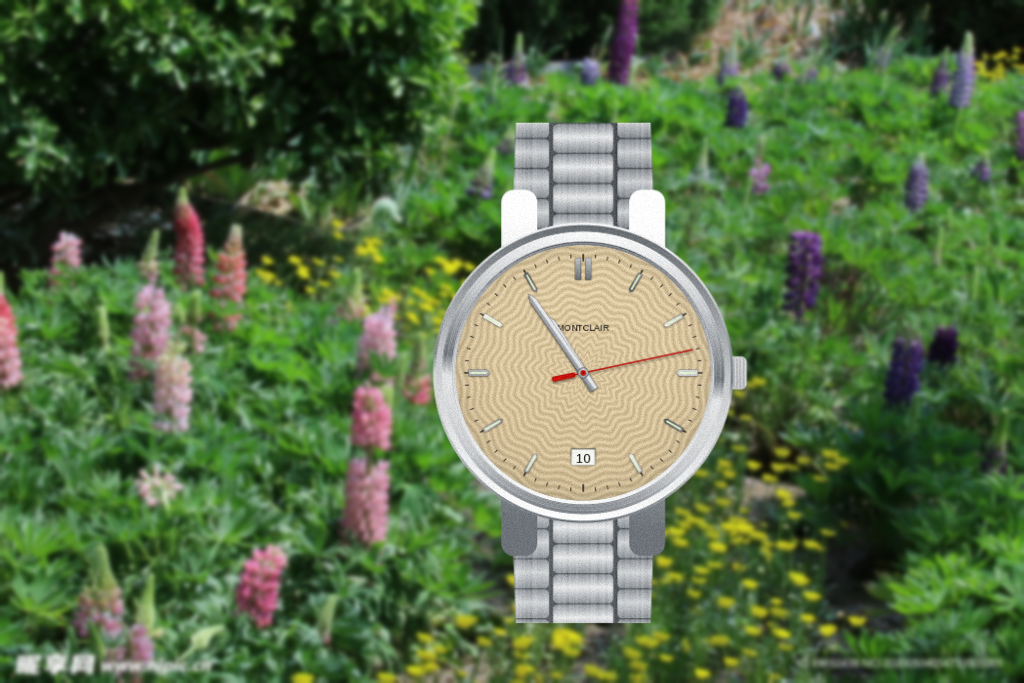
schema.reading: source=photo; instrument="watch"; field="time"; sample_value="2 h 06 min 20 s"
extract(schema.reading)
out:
10 h 54 min 13 s
